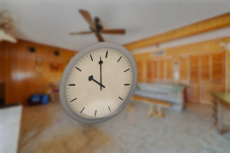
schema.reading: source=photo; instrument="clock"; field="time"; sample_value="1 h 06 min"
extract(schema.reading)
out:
9 h 58 min
